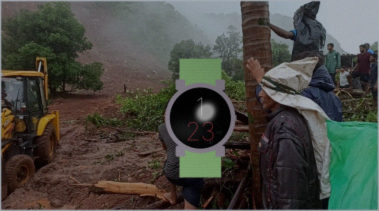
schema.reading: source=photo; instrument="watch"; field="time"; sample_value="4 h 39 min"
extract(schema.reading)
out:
1 h 23 min
